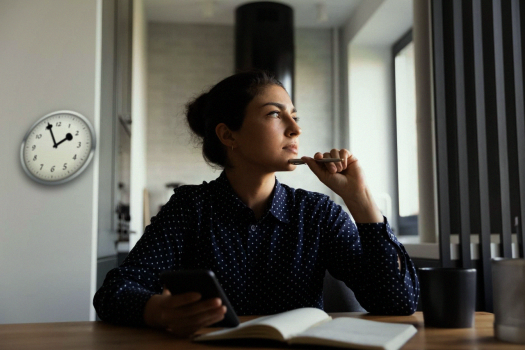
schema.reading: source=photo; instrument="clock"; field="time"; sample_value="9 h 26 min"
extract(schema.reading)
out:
1 h 56 min
